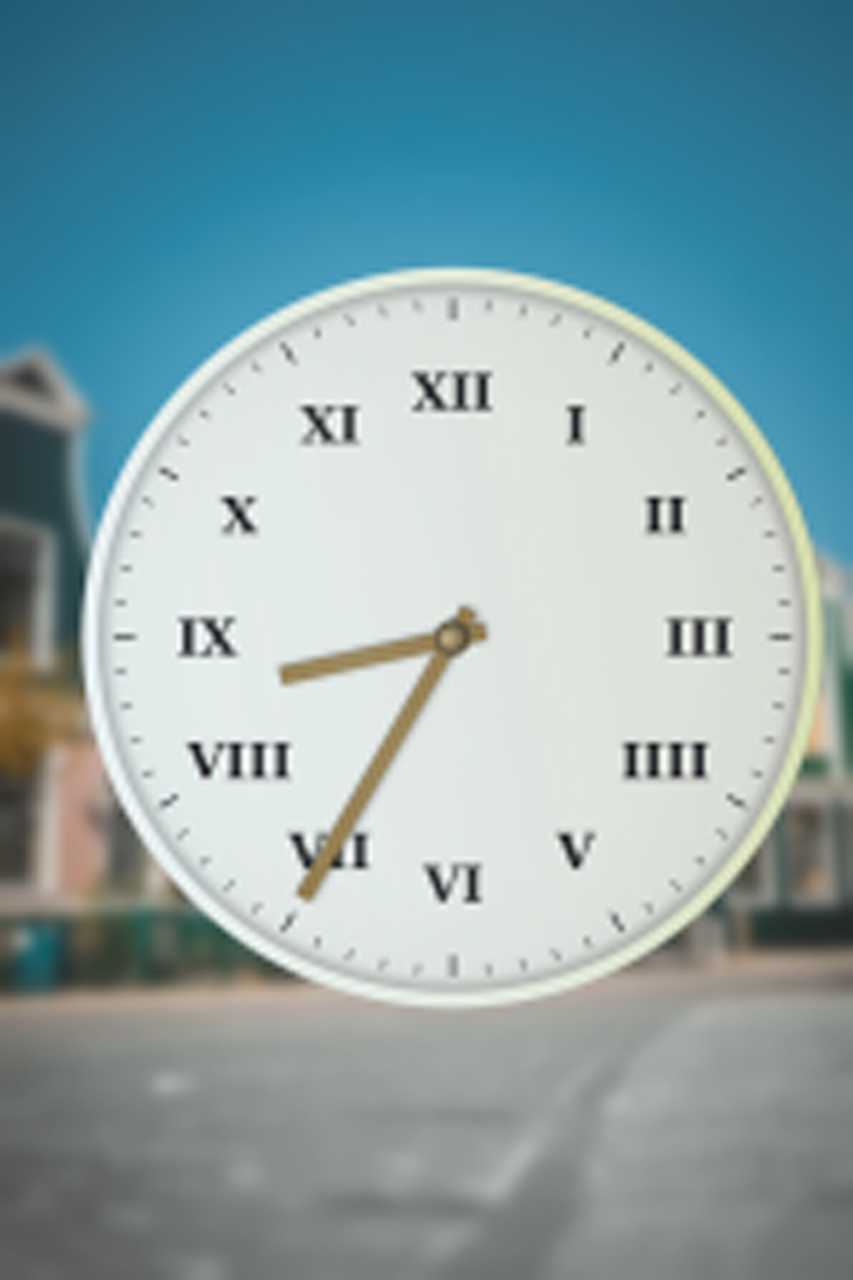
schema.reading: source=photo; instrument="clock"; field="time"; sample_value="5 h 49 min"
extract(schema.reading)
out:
8 h 35 min
